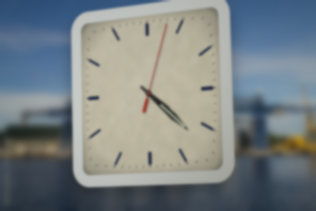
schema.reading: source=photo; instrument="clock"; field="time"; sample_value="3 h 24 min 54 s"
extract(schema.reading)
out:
4 h 22 min 03 s
